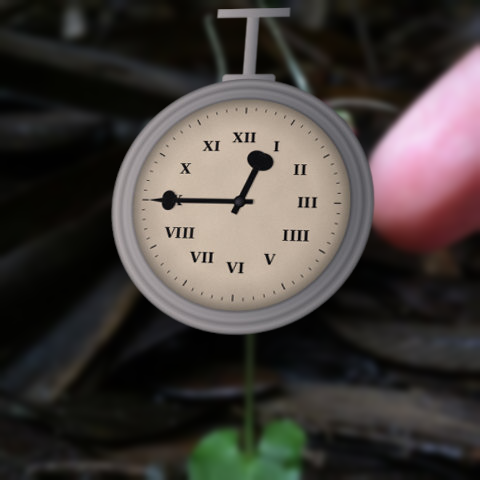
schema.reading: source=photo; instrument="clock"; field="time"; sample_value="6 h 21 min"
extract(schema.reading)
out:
12 h 45 min
